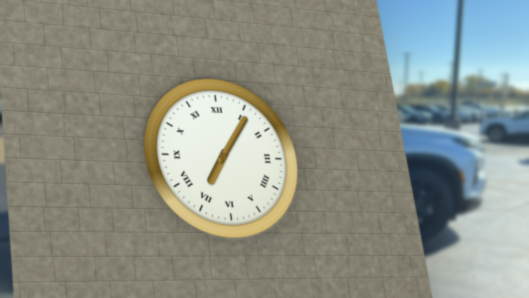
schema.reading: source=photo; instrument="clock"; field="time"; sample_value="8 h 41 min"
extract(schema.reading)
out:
7 h 06 min
